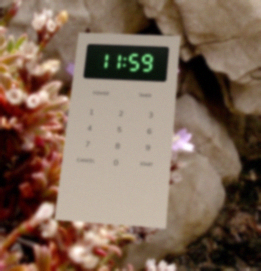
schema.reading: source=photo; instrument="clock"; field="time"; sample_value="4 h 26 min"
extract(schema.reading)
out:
11 h 59 min
